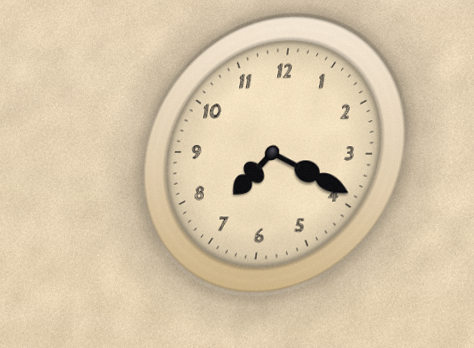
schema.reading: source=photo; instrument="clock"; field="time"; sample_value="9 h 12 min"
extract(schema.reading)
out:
7 h 19 min
